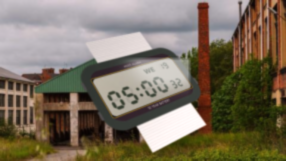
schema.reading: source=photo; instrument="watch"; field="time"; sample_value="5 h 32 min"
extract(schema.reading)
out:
5 h 00 min
